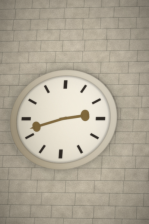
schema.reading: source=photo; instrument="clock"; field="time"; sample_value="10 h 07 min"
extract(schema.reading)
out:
2 h 42 min
